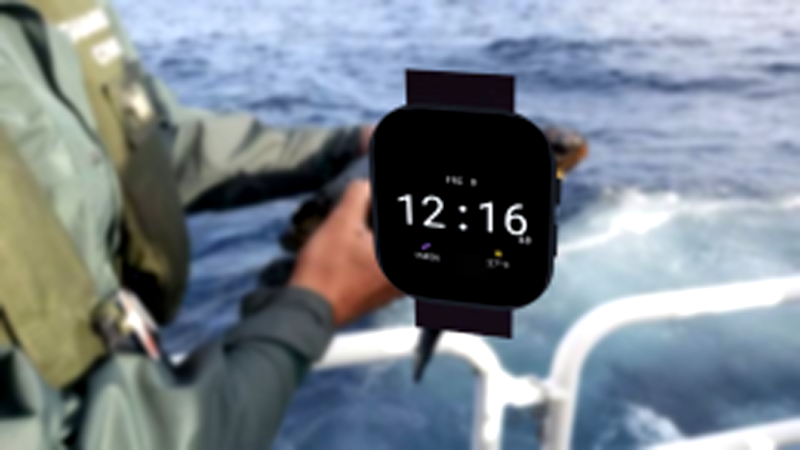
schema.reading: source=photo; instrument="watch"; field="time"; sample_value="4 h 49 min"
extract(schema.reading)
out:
12 h 16 min
